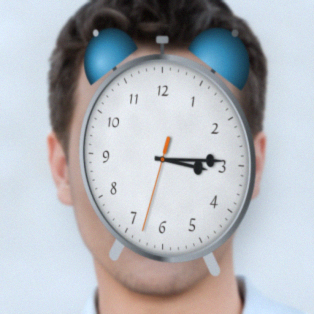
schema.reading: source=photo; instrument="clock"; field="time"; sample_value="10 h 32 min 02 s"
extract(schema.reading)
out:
3 h 14 min 33 s
